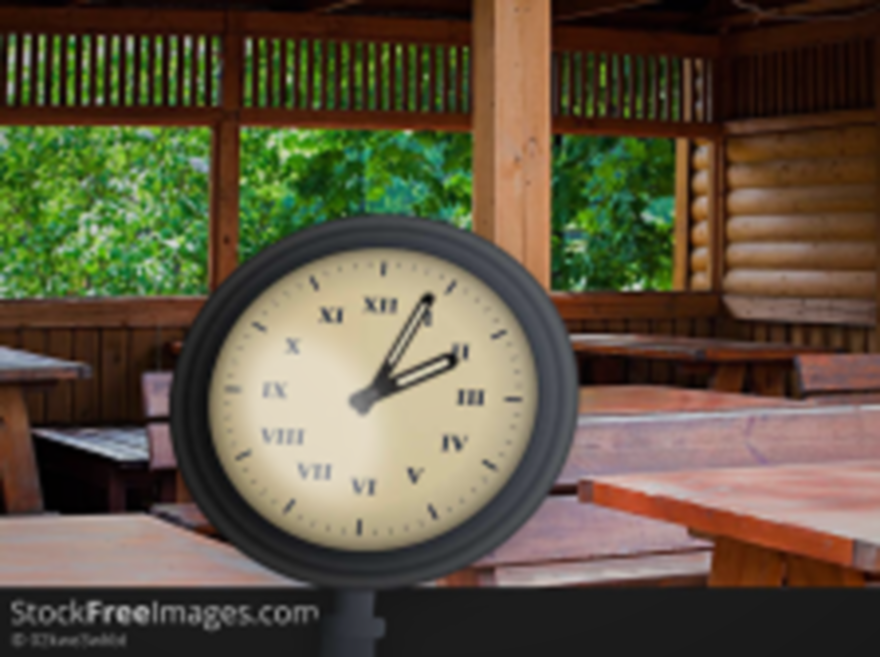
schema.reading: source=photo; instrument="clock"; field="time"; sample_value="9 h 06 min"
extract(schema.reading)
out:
2 h 04 min
